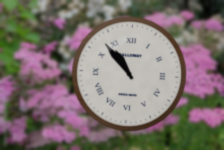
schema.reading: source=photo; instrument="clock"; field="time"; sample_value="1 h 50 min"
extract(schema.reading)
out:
10 h 53 min
